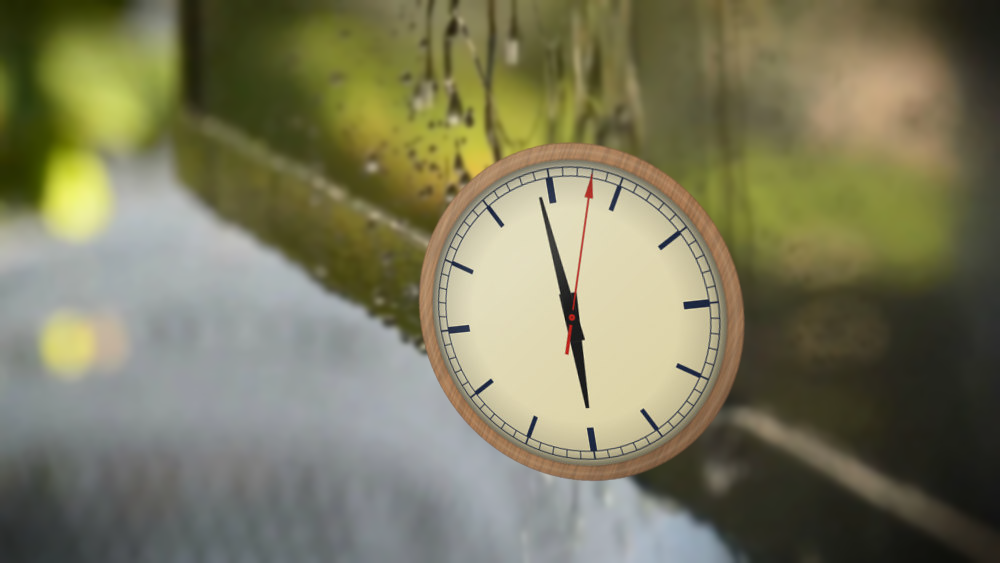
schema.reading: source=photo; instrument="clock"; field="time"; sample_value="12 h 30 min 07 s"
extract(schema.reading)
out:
5 h 59 min 03 s
